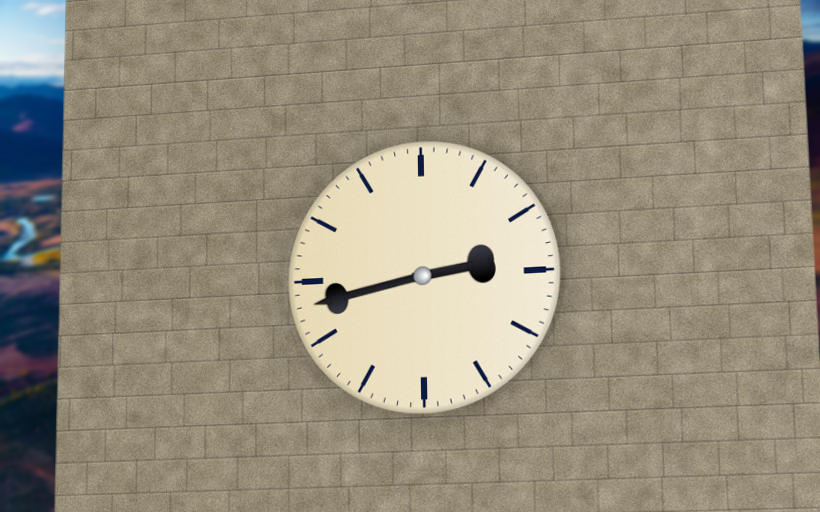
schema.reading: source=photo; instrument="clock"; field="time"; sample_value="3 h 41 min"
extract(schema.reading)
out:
2 h 43 min
